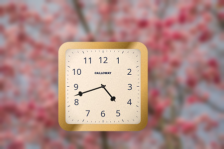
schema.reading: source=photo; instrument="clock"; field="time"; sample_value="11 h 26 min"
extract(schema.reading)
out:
4 h 42 min
